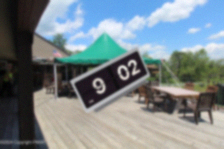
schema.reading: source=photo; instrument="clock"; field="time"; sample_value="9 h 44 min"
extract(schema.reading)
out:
9 h 02 min
